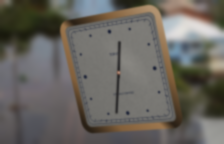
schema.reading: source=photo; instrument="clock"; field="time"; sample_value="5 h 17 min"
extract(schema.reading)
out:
12 h 33 min
